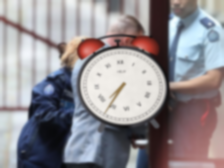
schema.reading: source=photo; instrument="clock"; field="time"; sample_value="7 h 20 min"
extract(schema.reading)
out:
7 h 36 min
